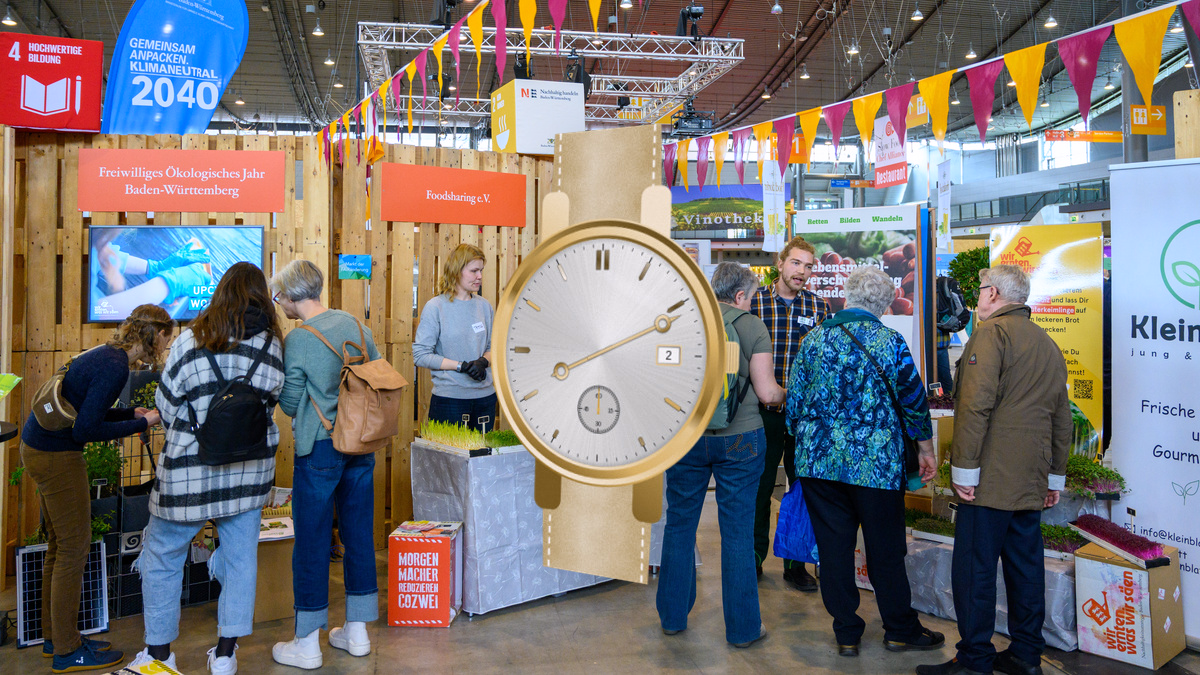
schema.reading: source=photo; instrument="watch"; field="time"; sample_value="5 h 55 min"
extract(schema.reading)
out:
8 h 11 min
